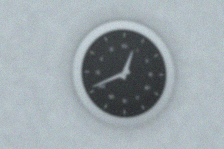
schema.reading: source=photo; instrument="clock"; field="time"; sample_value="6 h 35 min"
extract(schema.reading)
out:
12 h 41 min
